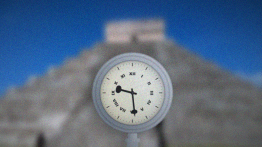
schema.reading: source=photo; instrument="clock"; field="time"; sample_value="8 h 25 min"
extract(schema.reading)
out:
9 h 29 min
